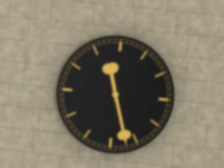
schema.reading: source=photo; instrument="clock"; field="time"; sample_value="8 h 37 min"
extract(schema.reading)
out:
11 h 27 min
